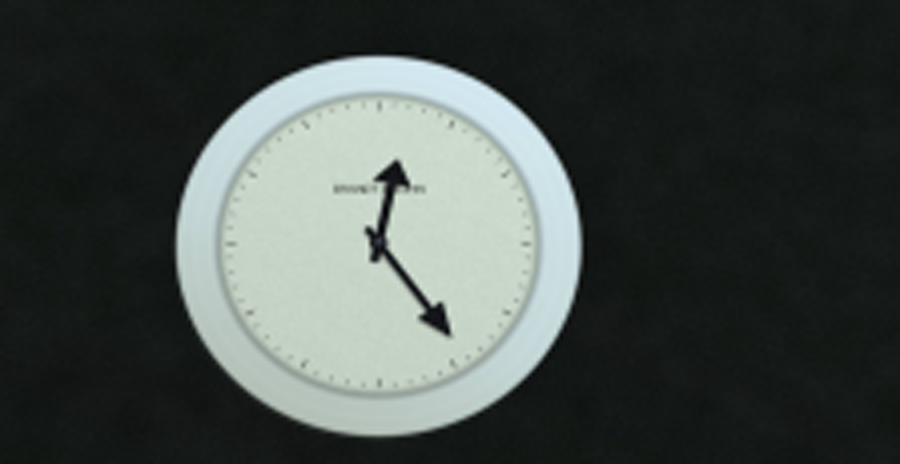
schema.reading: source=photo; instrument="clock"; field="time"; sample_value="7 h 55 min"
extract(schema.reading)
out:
12 h 24 min
